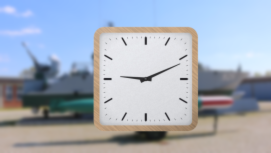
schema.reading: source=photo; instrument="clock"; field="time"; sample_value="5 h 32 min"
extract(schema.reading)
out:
9 h 11 min
